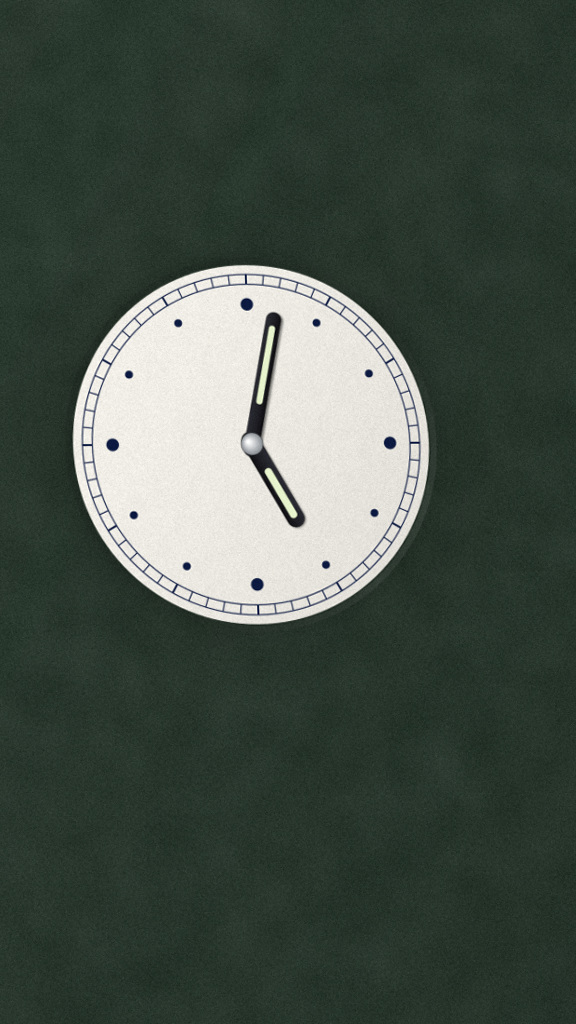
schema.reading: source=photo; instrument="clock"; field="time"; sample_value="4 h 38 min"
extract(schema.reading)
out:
5 h 02 min
